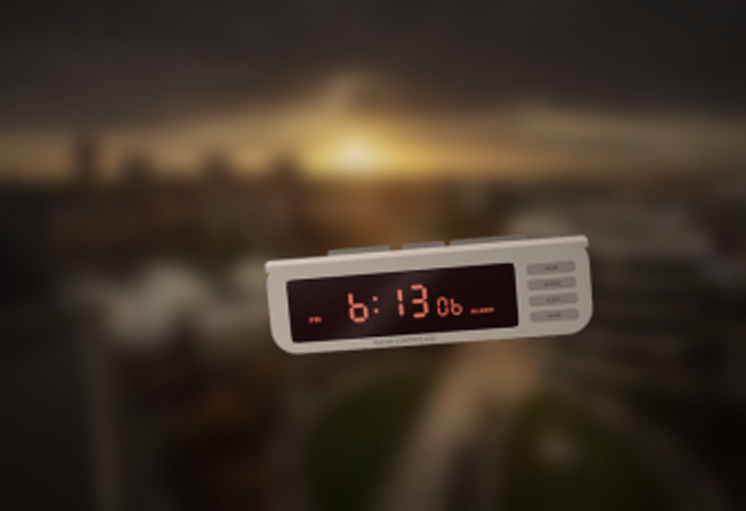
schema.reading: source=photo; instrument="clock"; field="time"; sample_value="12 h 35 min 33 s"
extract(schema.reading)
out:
6 h 13 min 06 s
